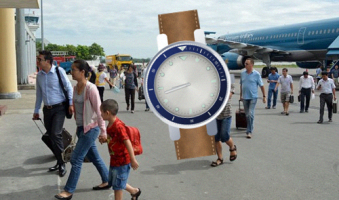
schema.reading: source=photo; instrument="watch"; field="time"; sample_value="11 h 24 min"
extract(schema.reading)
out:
8 h 43 min
